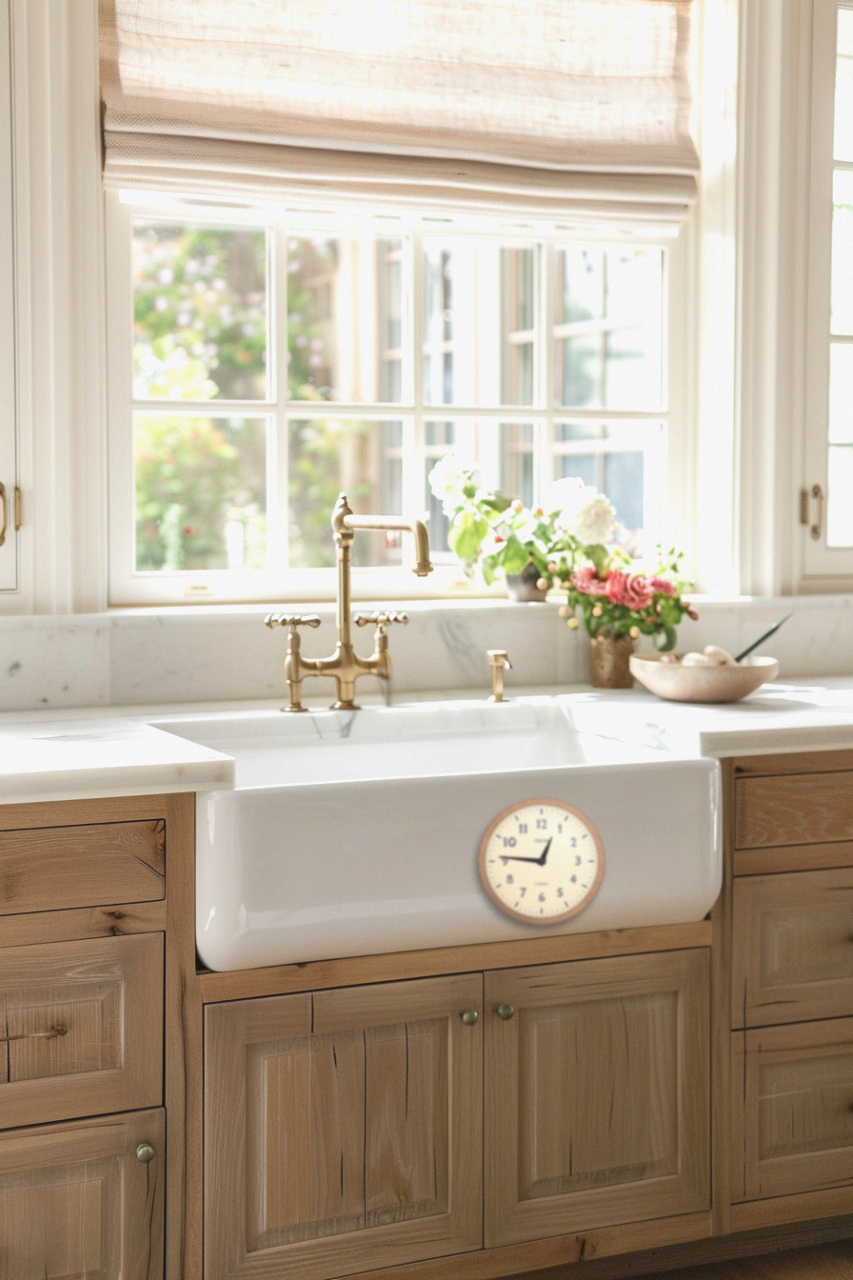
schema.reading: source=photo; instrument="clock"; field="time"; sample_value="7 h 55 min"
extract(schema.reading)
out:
12 h 46 min
